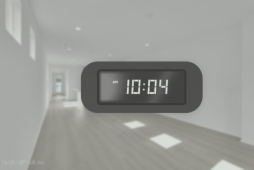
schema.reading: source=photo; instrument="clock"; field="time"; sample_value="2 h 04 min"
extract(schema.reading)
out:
10 h 04 min
